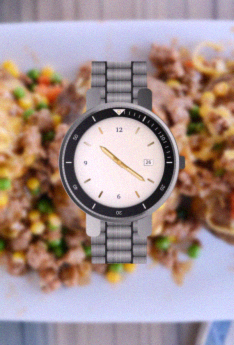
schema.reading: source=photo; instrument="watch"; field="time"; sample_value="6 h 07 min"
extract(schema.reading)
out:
10 h 21 min
